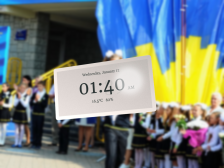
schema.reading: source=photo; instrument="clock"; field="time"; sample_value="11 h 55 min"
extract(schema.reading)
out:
1 h 40 min
